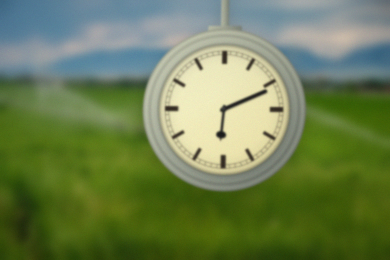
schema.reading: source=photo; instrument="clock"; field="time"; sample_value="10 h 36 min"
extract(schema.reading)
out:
6 h 11 min
